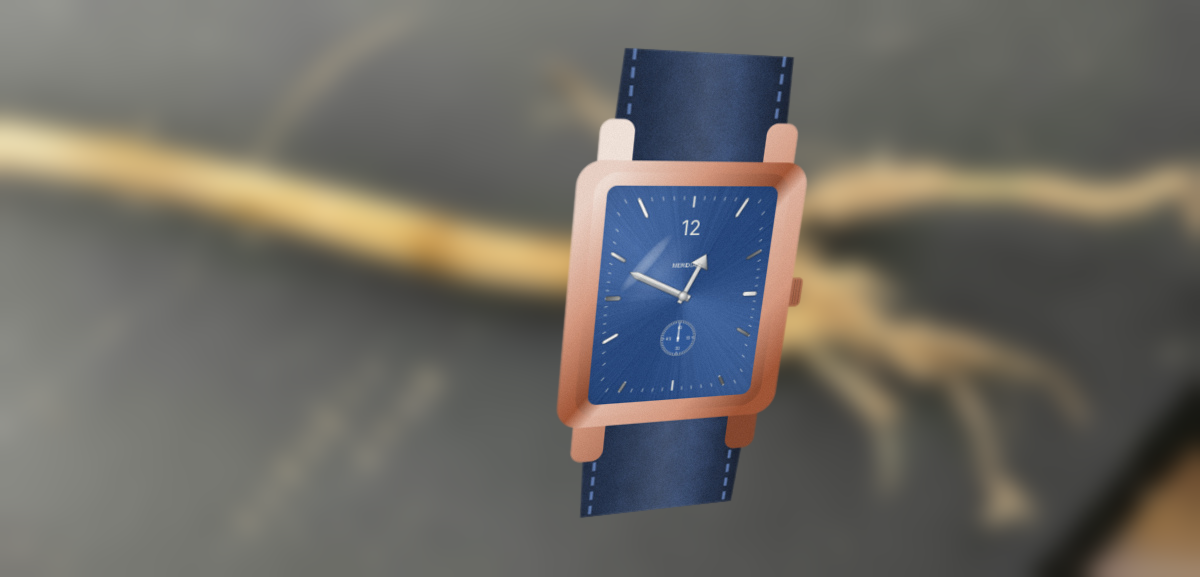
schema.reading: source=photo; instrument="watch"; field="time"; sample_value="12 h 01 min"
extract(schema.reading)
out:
12 h 49 min
